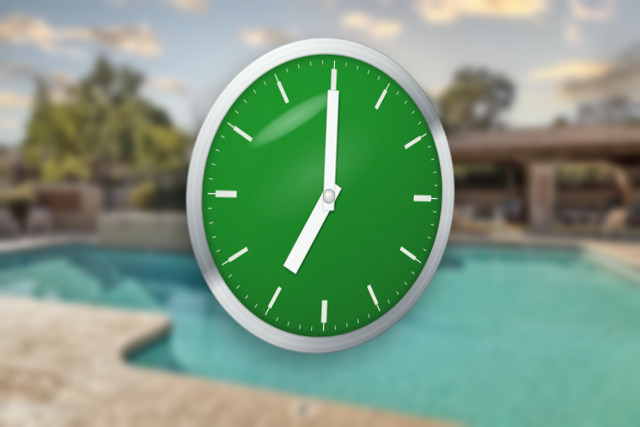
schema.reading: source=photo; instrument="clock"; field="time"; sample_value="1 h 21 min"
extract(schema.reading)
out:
7 h 00 min
